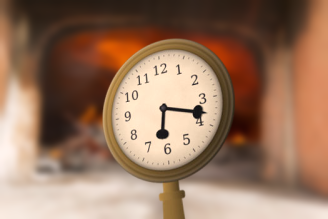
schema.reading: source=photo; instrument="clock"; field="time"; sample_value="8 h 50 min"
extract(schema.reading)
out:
6 h 18 min
